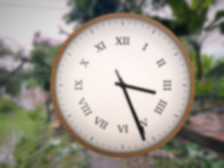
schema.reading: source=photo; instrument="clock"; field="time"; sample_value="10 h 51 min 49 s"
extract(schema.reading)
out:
3 h 26 min 26 s
